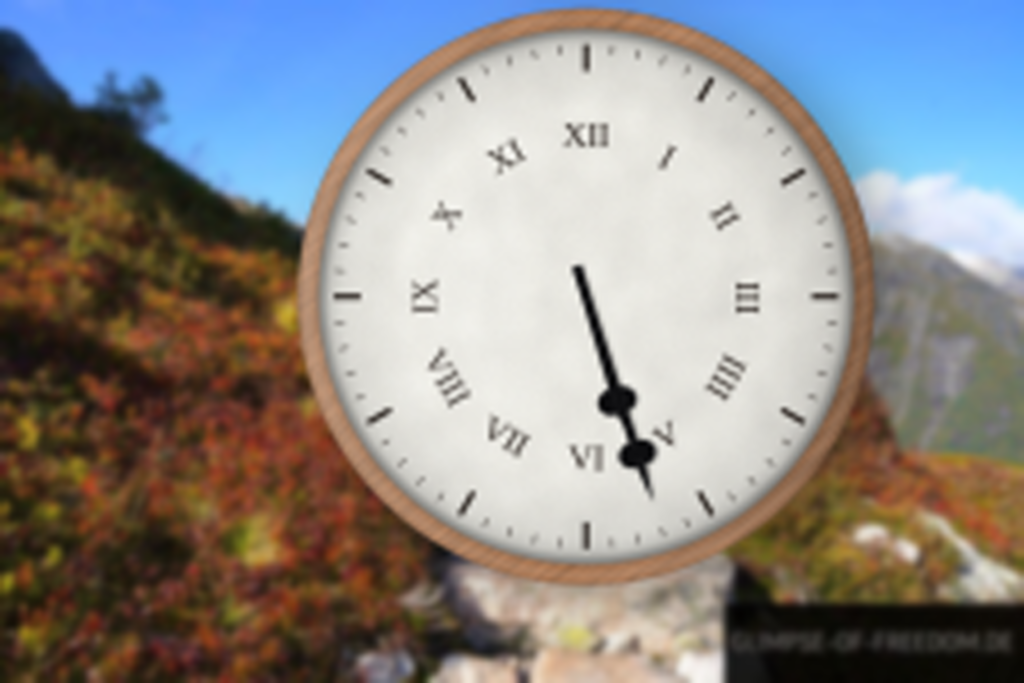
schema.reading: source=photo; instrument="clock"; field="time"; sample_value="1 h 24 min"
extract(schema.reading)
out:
5 h 27 min
